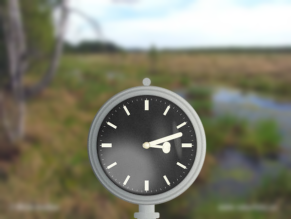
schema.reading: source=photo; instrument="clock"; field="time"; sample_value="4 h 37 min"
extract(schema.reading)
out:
3 h 12 min
